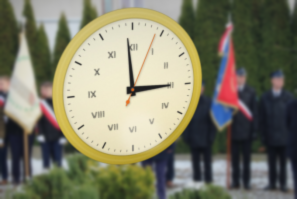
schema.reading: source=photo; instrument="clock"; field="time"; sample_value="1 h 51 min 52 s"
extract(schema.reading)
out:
2 h 59 min 04 s
